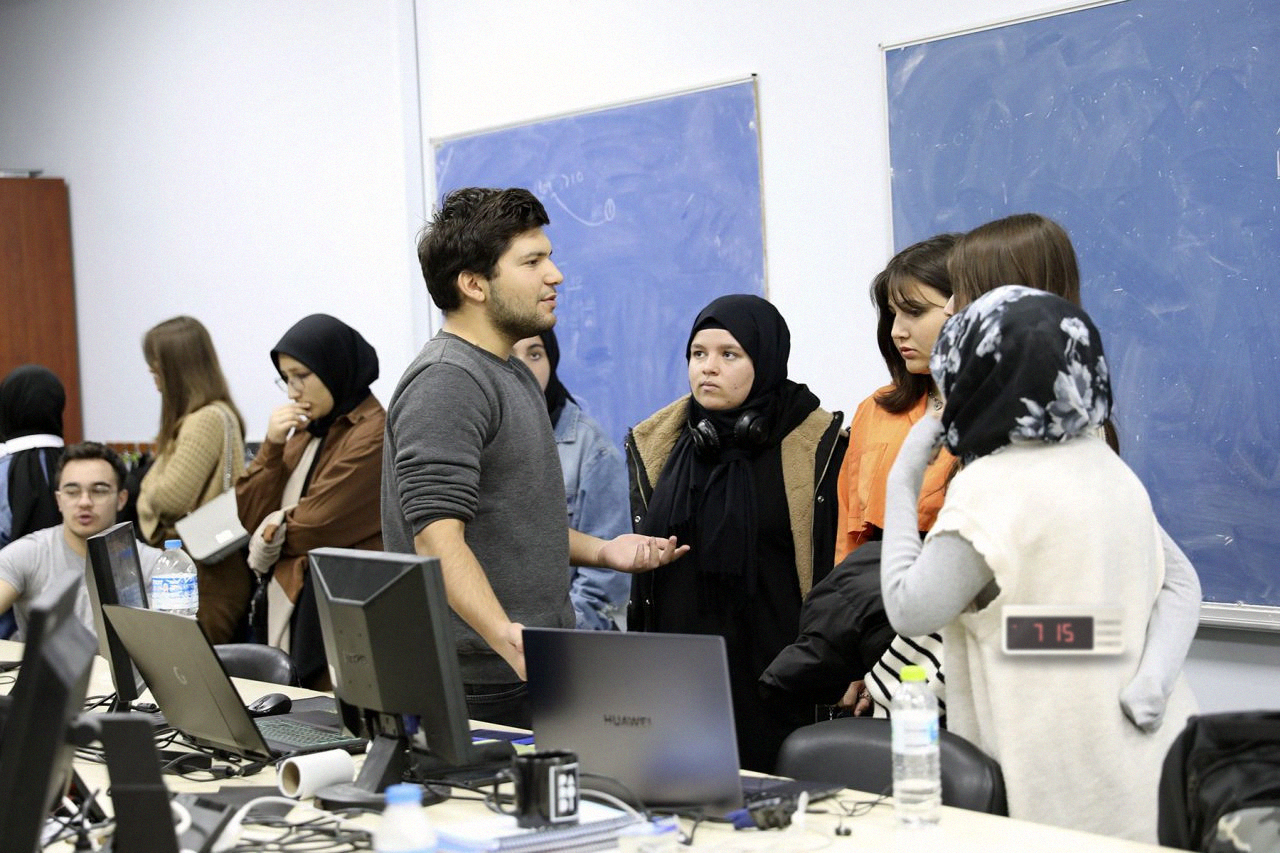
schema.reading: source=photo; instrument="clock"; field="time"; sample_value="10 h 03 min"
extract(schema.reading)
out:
7 h 15 min
